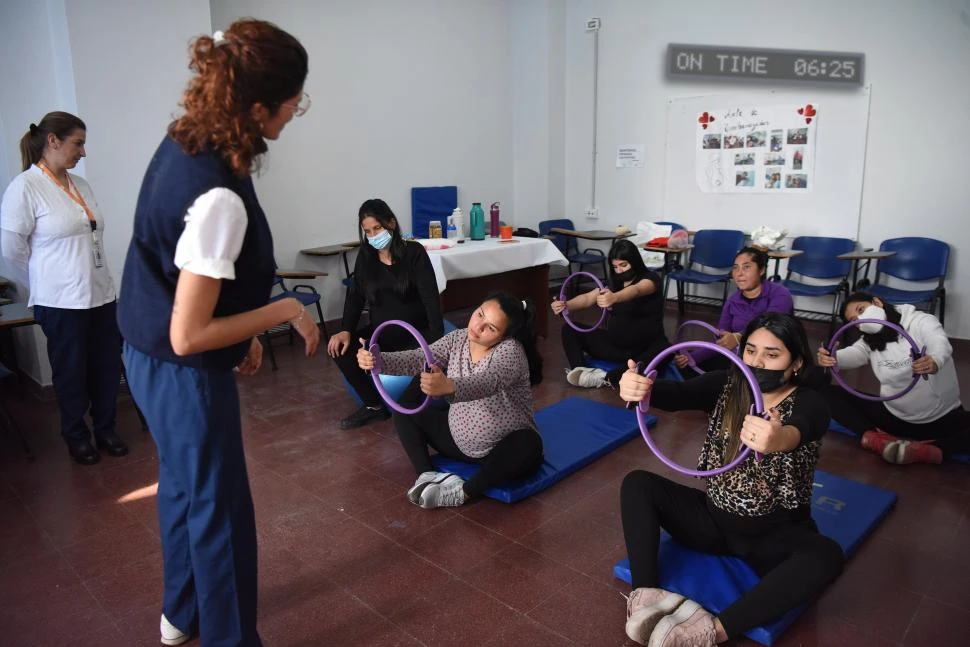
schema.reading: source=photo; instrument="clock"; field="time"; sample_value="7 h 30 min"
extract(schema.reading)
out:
6 h 25 min
